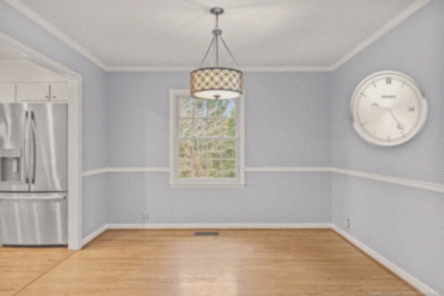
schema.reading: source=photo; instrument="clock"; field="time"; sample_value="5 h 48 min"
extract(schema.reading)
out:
9 h 24 min
